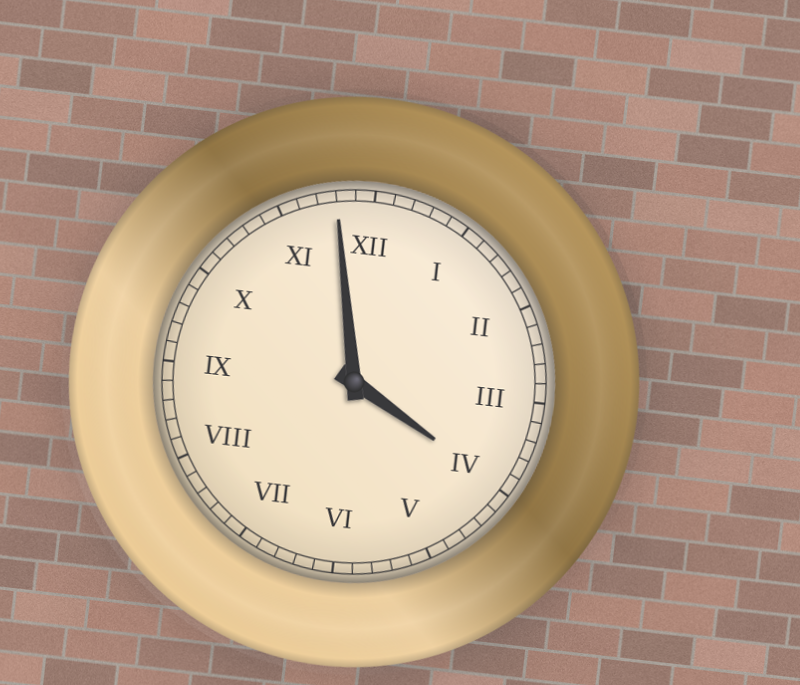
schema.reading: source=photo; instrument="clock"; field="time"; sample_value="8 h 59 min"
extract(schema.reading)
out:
3 h 58 min
